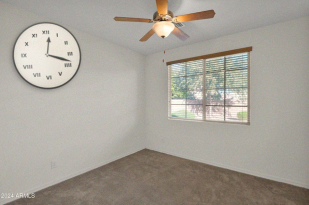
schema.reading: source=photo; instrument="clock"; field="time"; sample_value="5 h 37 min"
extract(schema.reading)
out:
12 h 18 min
